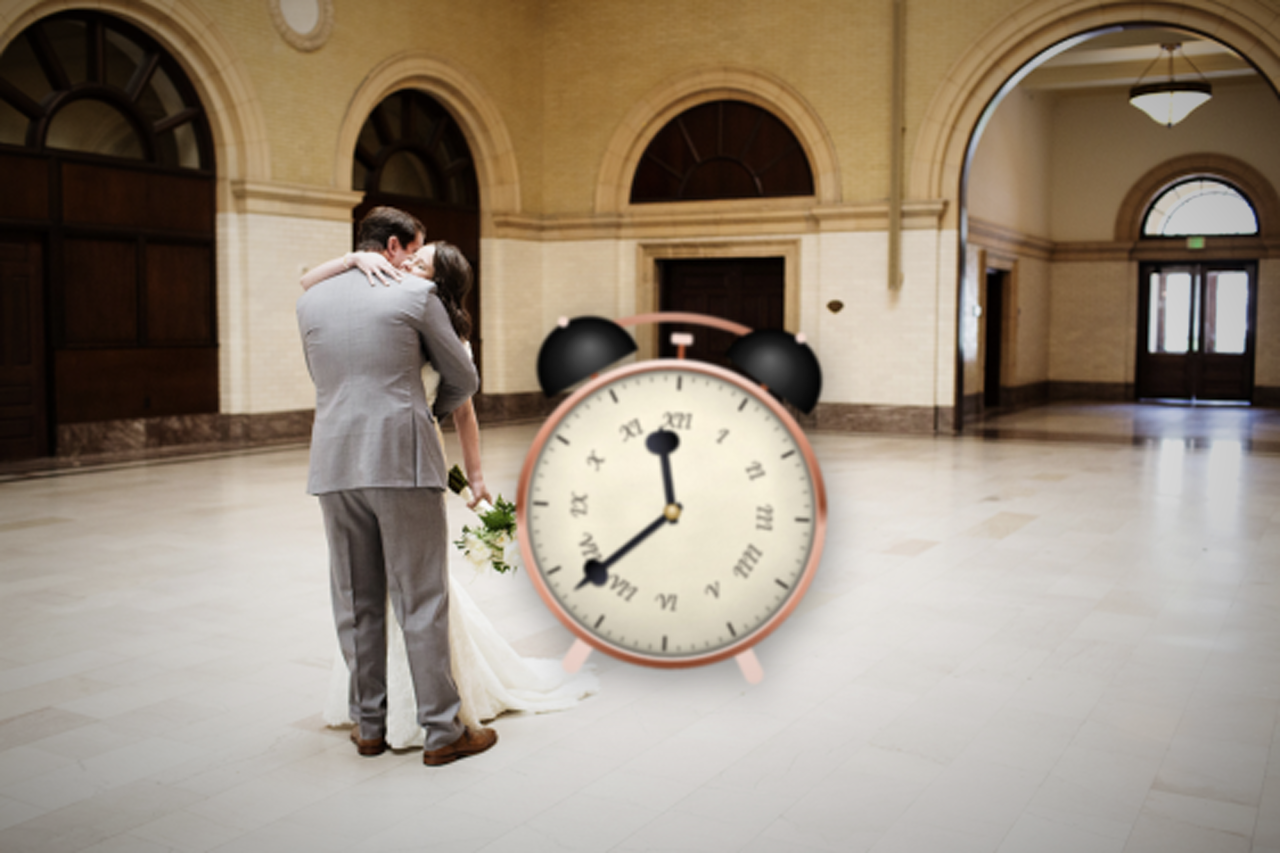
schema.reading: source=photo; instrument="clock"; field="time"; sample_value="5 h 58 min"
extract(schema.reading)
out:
11 h 38 min
